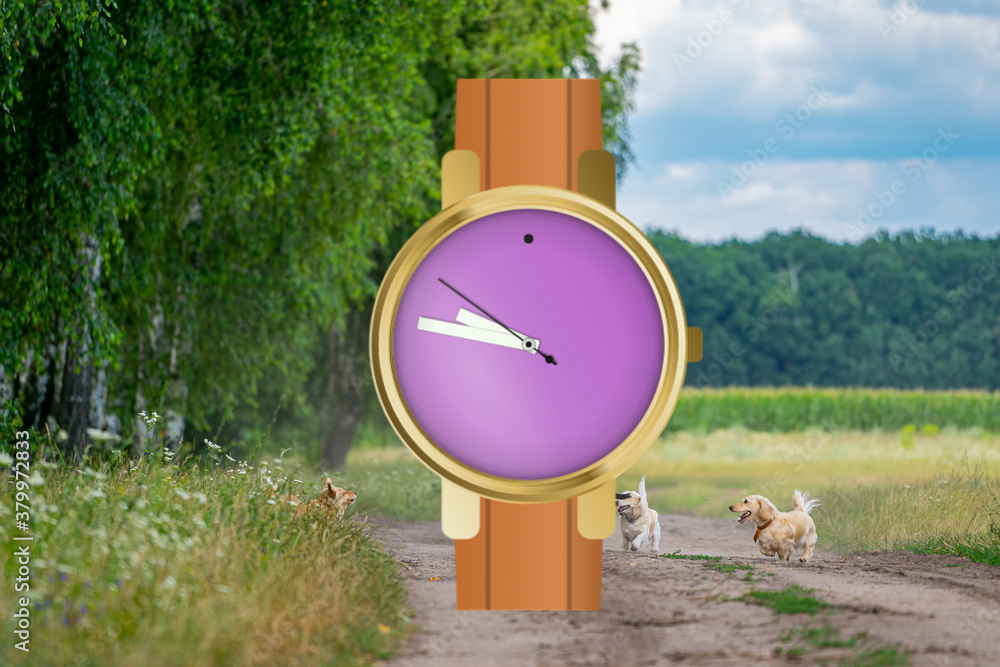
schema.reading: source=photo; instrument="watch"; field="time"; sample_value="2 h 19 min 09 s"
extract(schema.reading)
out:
9 h 46 min 51 s
